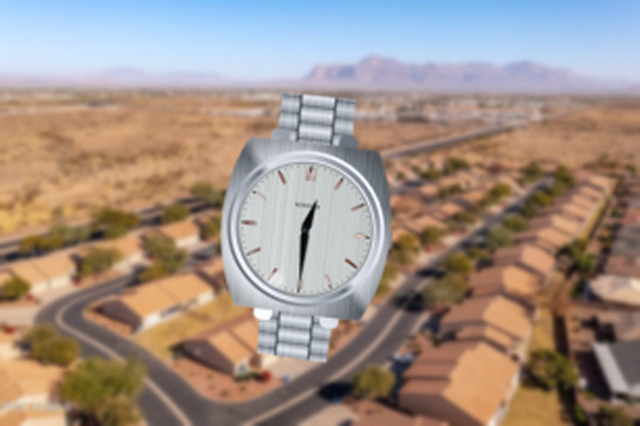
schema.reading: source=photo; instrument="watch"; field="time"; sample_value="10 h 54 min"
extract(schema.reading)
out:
12 h 30 min
